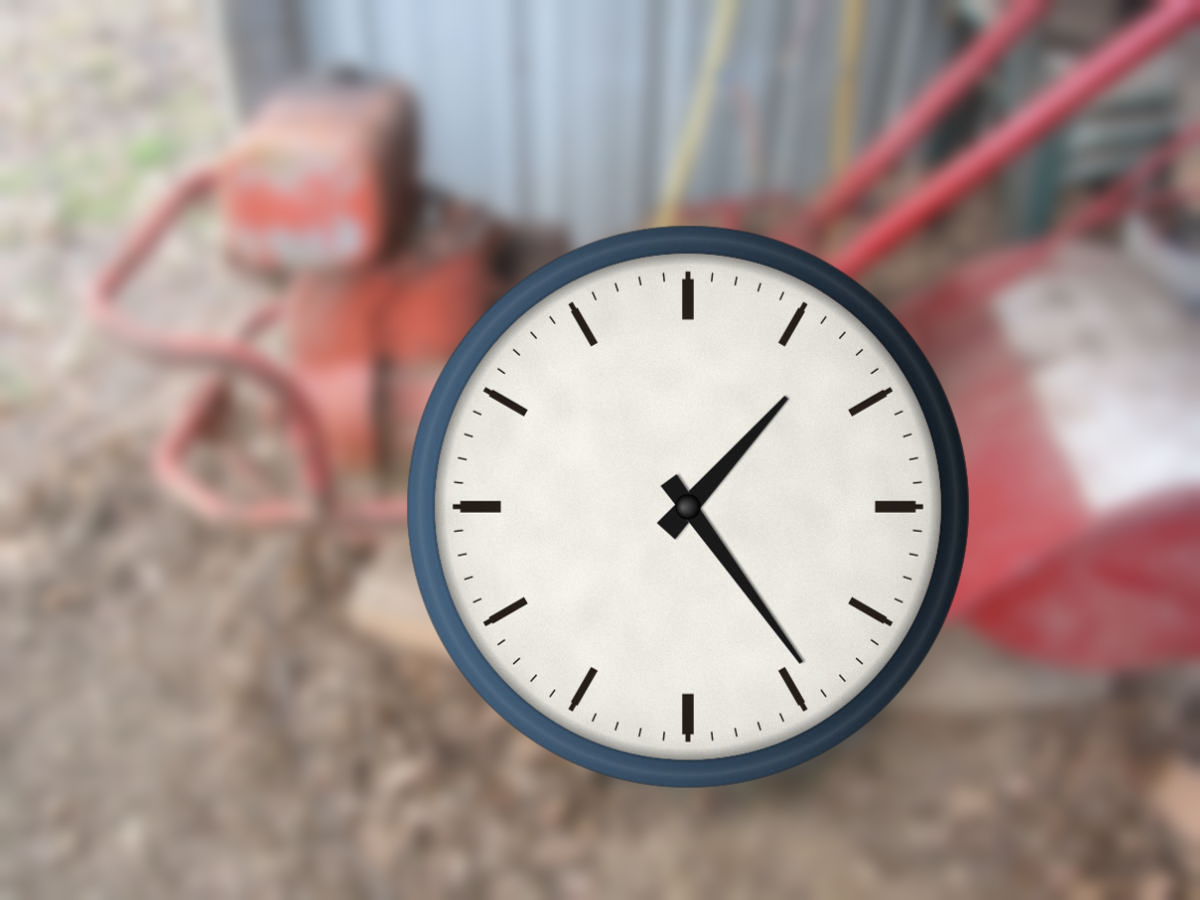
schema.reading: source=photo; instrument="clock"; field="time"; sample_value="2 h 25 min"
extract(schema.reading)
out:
1 h 24 min
